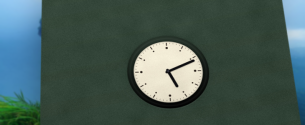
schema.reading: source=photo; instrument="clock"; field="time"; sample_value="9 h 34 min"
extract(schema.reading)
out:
5 h 11 min
